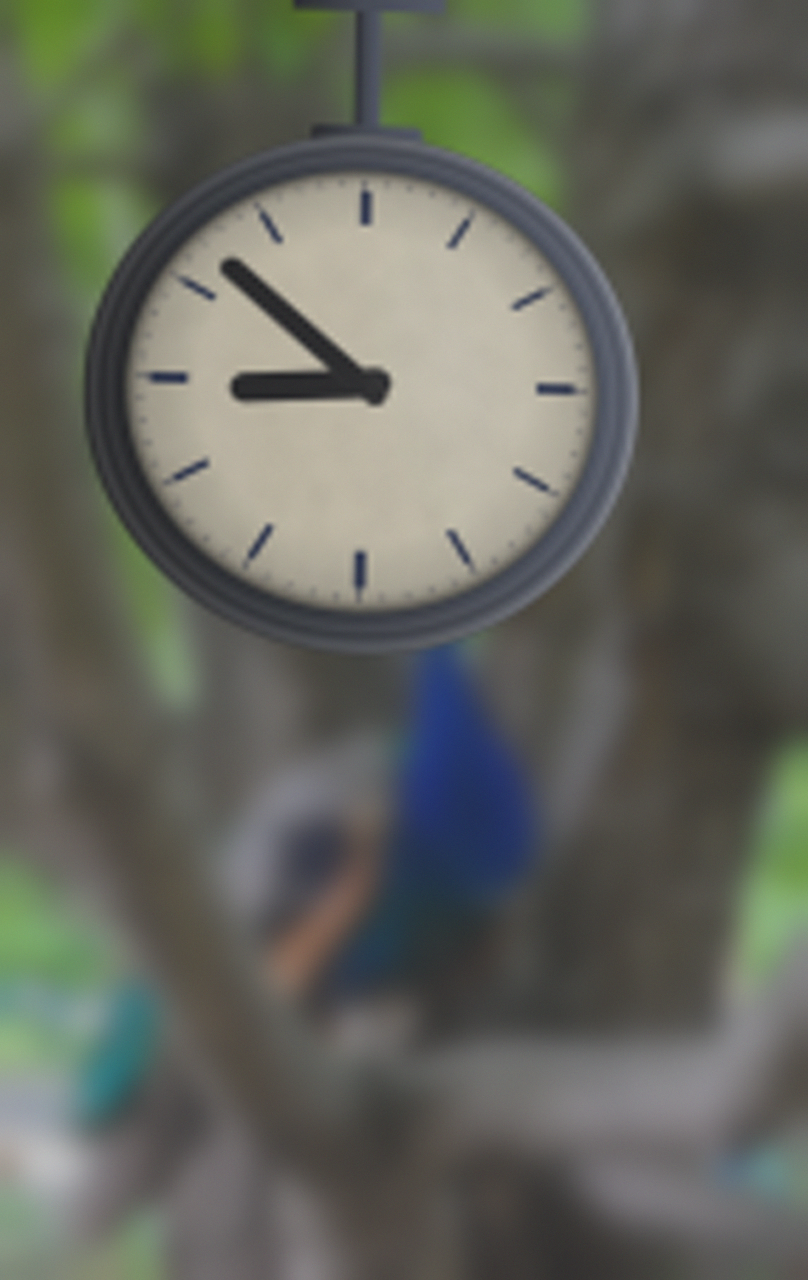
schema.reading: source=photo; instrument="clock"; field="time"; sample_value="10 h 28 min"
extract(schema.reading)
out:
8 h 52 min
